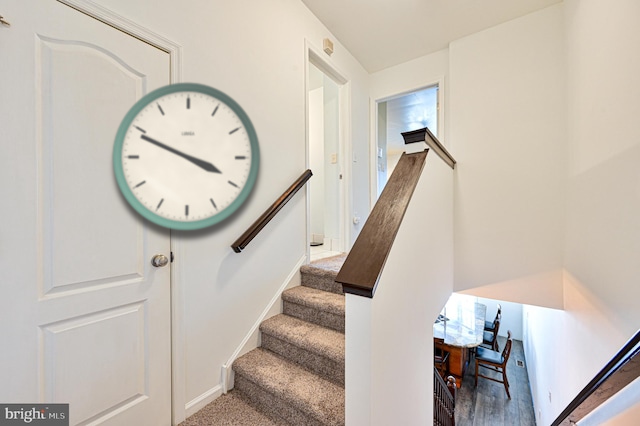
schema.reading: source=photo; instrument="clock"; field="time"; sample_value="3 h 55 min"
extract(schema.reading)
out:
3 h 49 min
